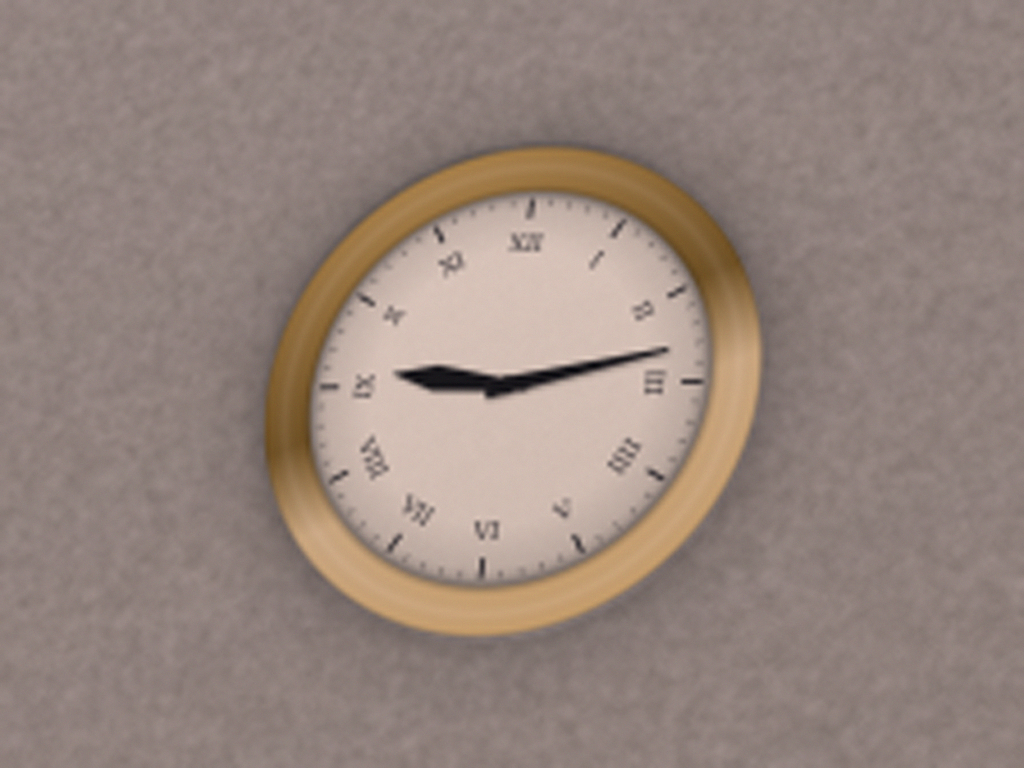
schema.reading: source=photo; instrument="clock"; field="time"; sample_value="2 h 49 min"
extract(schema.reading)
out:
9 h 13 min
